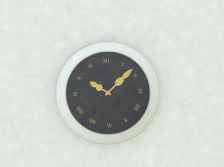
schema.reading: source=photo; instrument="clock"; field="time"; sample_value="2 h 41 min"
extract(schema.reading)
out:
10 h 08 min
